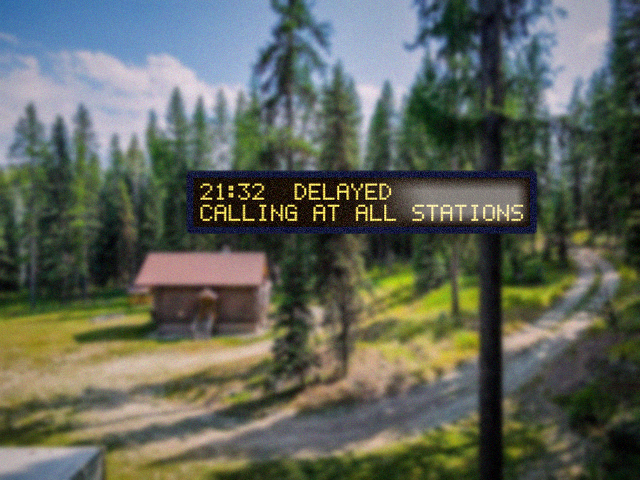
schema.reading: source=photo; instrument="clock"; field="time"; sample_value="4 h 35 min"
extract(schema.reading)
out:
21 h 32 min
